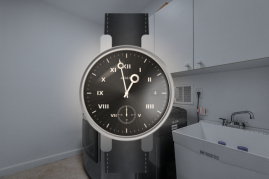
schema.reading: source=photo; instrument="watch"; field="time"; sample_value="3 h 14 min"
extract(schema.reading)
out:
12 h 58 min
